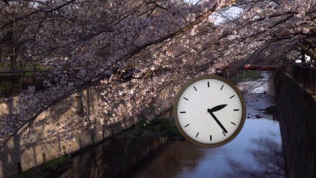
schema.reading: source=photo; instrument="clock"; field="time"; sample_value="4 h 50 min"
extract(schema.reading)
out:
2 h 24 min
